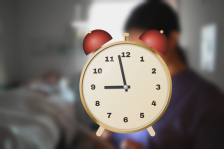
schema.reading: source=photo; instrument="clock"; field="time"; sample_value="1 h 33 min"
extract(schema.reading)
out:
8 h 58 min
